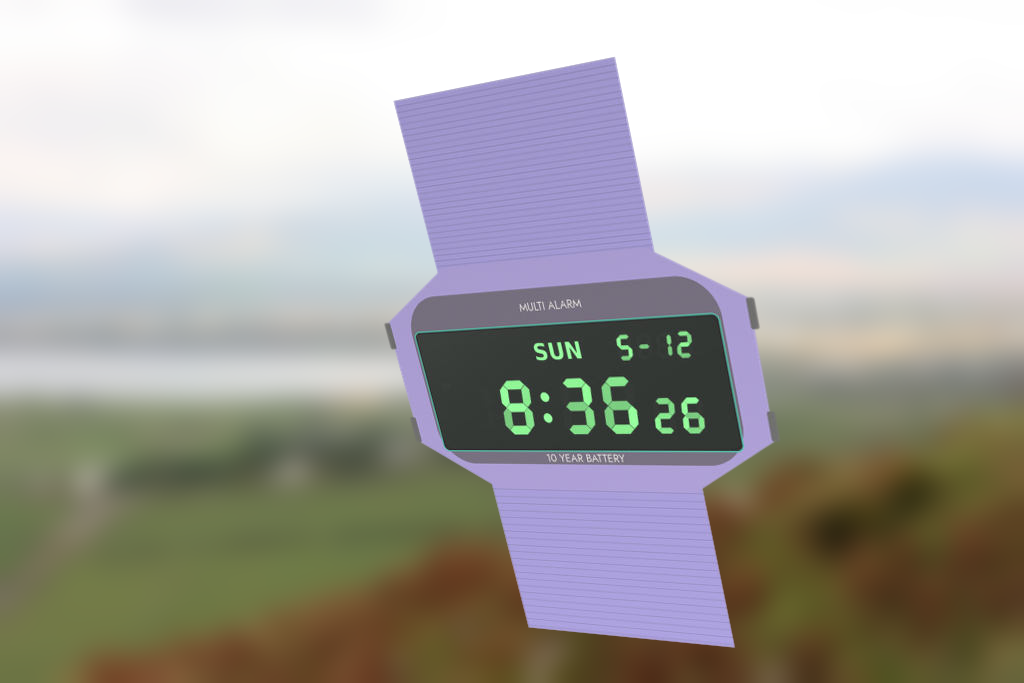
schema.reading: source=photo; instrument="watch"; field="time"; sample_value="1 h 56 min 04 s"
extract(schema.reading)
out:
8 h 36 min 26 s
